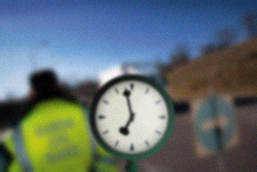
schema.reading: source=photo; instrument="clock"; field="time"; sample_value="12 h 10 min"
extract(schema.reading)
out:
6 h 58 min
